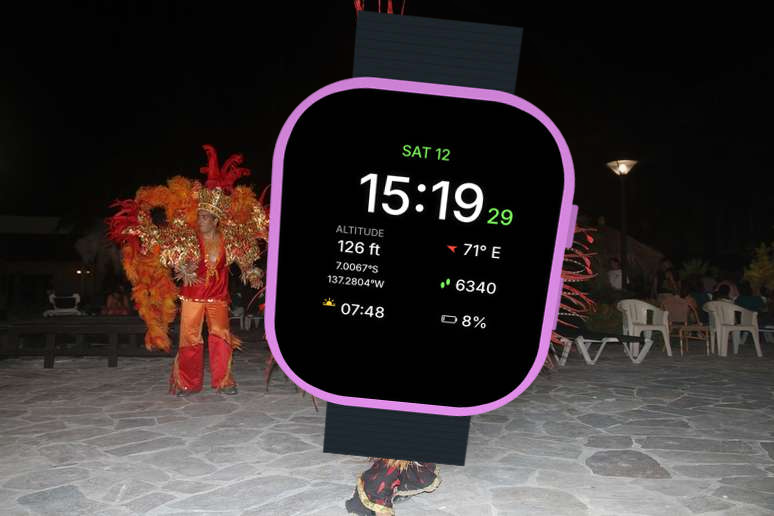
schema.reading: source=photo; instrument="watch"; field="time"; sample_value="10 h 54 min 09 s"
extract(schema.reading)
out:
15 h 19 min 29 s
